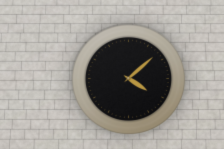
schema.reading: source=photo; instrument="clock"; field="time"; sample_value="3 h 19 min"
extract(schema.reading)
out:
4 h 08 min
